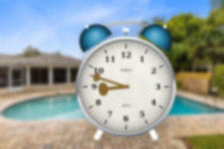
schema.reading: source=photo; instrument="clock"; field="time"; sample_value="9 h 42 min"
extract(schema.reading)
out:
8 h 48 min
